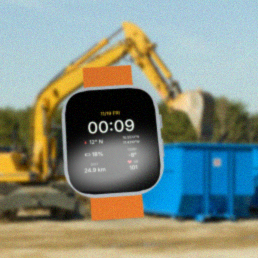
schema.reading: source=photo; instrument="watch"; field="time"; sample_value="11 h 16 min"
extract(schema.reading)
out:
0 h 09 min
